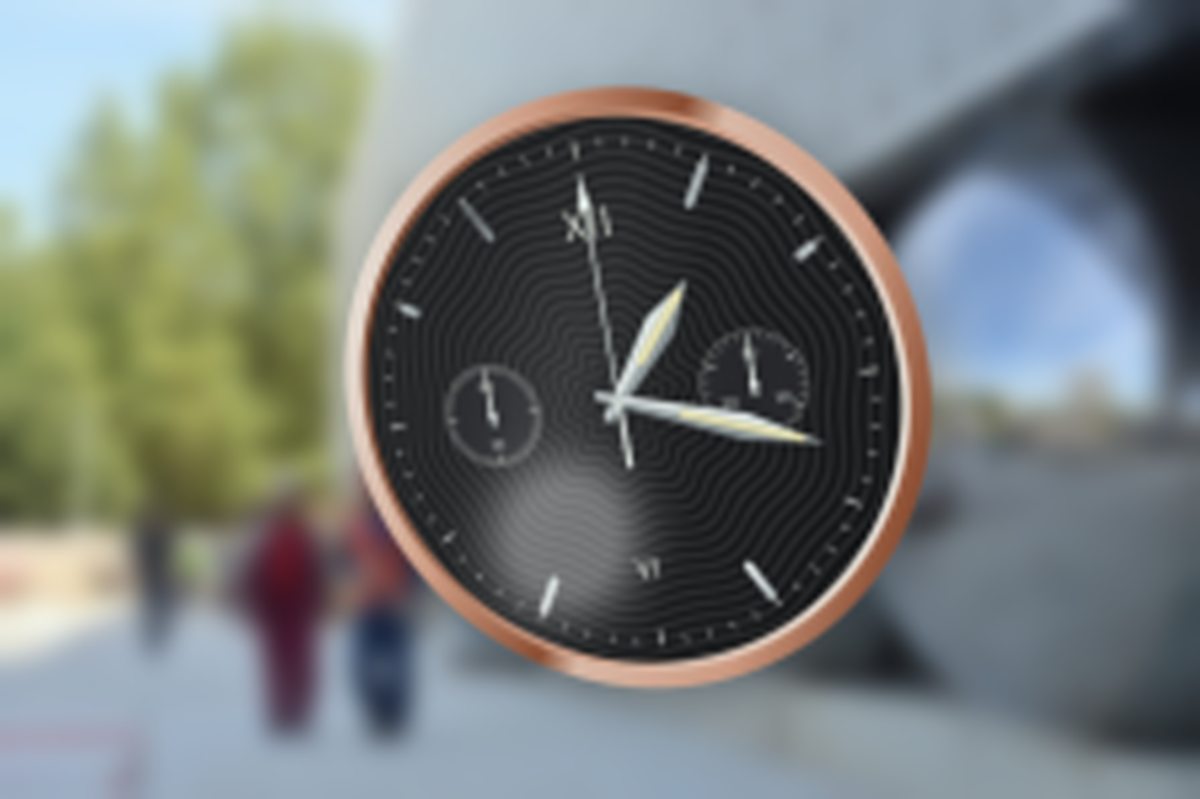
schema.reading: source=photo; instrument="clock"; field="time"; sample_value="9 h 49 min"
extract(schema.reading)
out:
1 h 18 min
